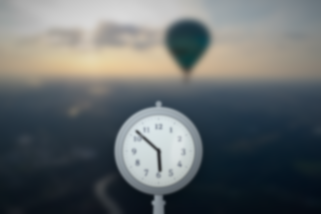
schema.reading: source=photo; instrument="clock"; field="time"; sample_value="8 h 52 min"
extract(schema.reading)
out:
5 h 52 min
